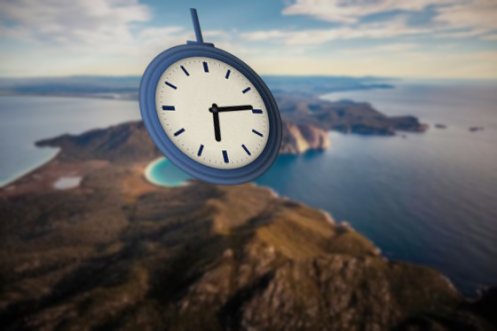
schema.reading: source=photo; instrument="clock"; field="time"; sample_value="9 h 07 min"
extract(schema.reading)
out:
6 h 14 min
